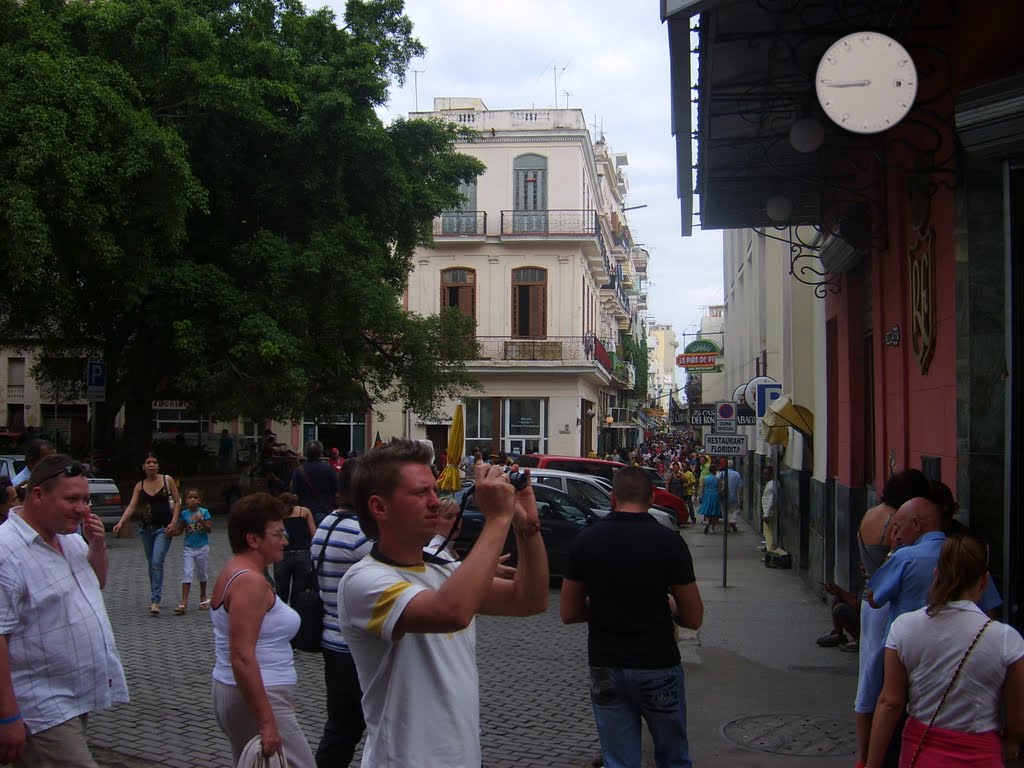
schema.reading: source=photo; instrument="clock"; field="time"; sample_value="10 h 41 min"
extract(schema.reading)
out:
8 h 44 min
